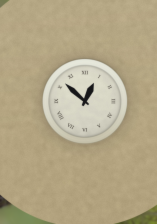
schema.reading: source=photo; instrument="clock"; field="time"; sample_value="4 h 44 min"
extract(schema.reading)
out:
12 h 52 min
